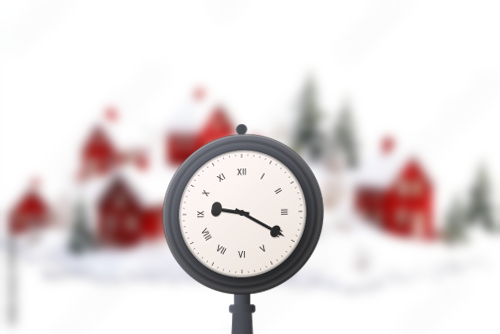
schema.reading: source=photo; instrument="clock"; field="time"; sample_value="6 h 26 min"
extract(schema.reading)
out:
9 h 20 min
